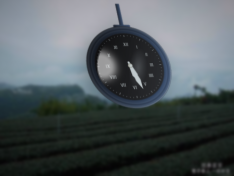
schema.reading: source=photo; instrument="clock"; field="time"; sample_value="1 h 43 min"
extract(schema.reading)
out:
5 h 27 min
